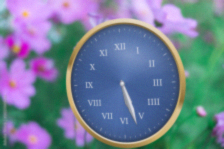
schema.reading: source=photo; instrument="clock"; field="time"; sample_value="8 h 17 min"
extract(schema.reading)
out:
5 h 27 min
